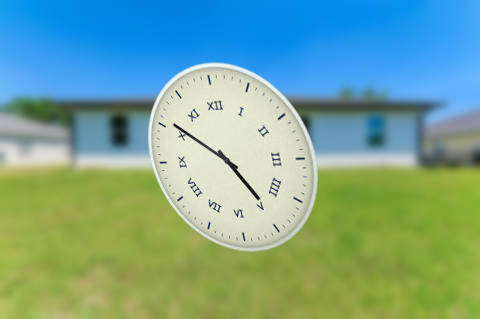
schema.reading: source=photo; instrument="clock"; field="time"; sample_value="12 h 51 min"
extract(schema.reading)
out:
4 h 51 min
